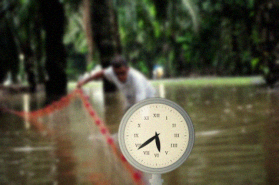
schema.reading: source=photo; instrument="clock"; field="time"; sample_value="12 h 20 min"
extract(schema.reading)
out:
5 h 39 min
